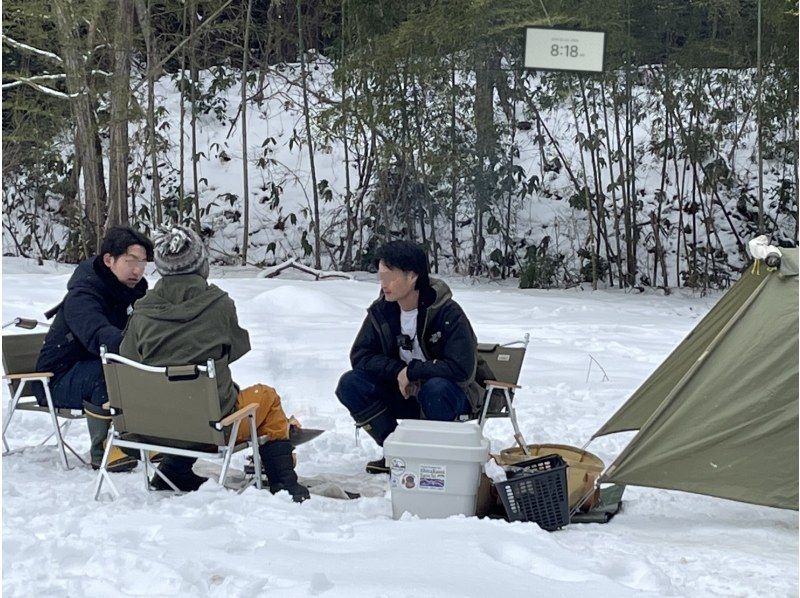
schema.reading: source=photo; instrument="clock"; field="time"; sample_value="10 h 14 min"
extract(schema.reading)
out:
8 h 18 min
